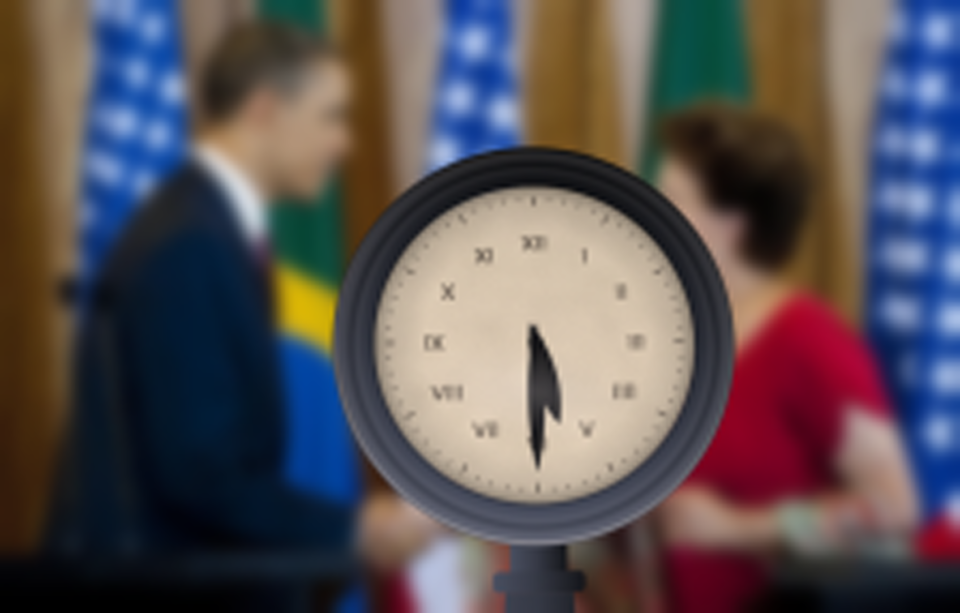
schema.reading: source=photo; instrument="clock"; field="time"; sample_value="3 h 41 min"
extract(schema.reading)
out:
5 h 30 min
